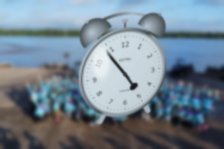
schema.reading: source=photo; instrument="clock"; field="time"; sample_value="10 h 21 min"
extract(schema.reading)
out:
4 h 54 min
